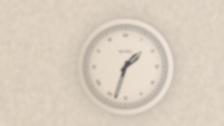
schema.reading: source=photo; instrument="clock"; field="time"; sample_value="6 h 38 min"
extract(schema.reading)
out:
1 h 33 min
